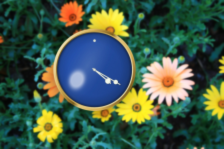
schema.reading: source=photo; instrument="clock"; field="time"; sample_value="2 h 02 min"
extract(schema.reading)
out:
4 h 20 min
